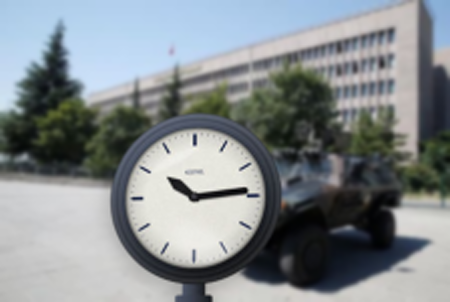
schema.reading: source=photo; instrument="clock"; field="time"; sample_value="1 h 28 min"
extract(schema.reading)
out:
10 h 14 min
